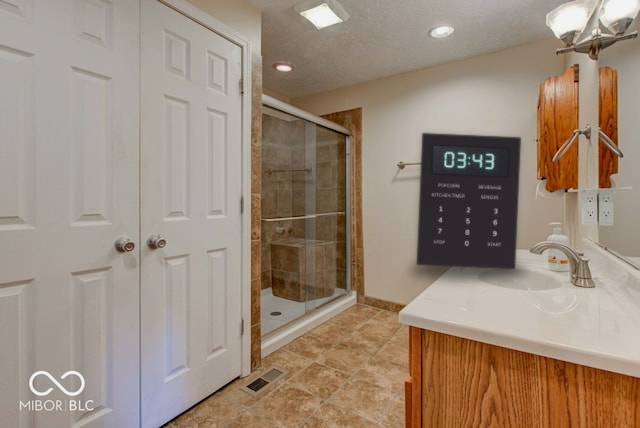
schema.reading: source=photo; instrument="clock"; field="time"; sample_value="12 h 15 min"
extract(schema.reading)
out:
3 h 43 min
